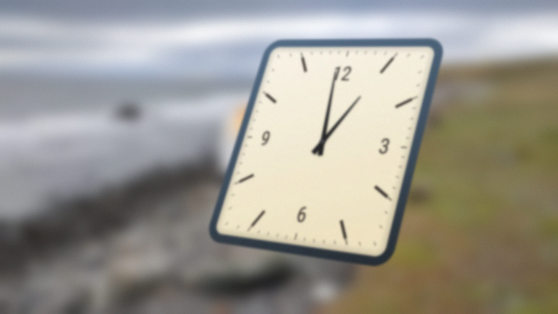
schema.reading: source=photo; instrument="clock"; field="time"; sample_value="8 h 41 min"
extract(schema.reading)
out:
12 h 59 min
